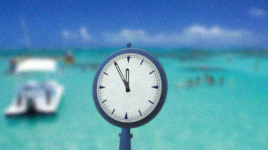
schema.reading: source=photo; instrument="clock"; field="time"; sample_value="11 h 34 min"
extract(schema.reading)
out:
11 h 55 min
